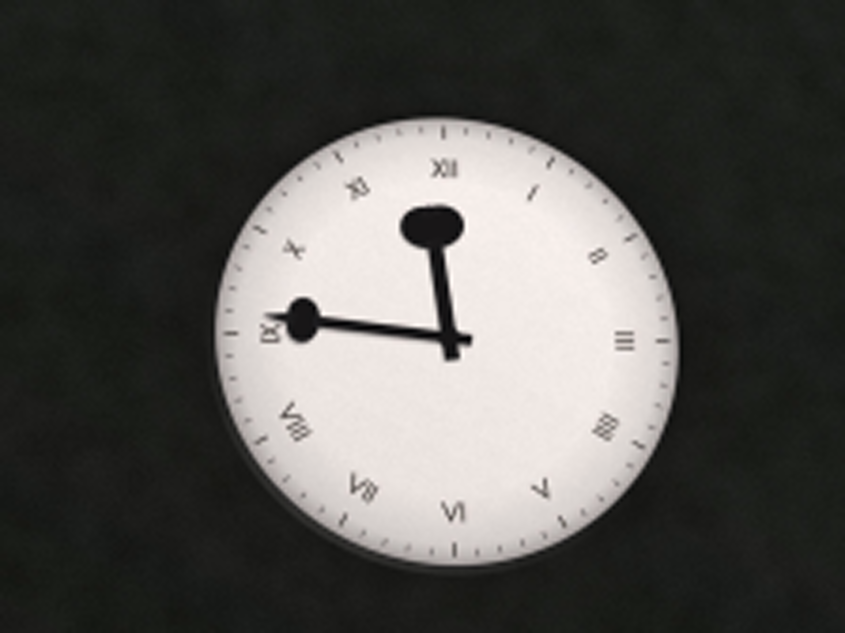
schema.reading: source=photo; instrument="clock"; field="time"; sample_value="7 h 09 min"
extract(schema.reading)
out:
11 h 46 min
